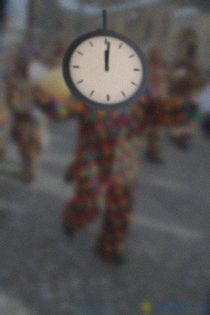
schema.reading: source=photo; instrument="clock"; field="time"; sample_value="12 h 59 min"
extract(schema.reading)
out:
12 h 01 min
